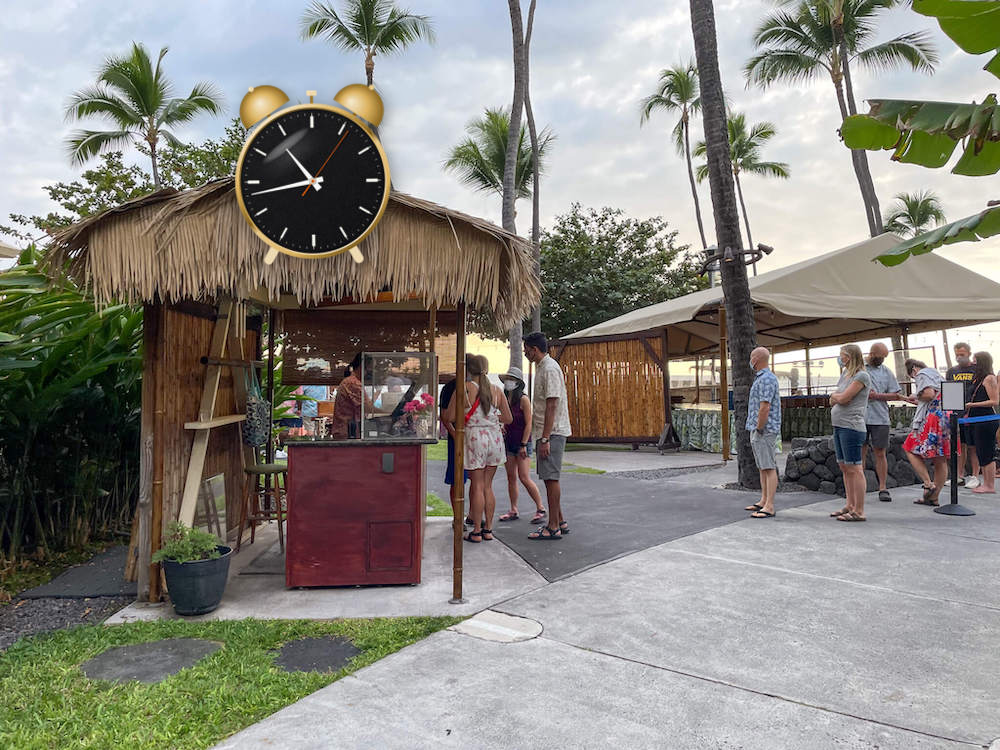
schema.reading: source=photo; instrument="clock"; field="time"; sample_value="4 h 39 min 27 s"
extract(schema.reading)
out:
10 h 43 min 06 s
